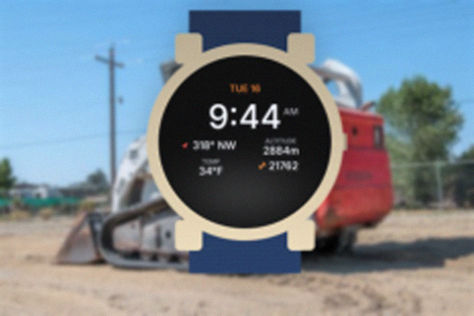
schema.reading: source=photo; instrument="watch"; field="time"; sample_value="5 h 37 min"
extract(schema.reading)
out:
9 h 44 min
